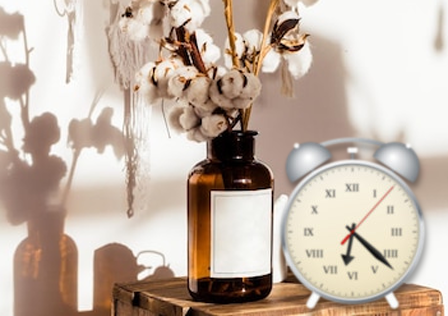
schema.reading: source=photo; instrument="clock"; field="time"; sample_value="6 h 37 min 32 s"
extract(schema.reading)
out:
6 h 22 min 07 s
